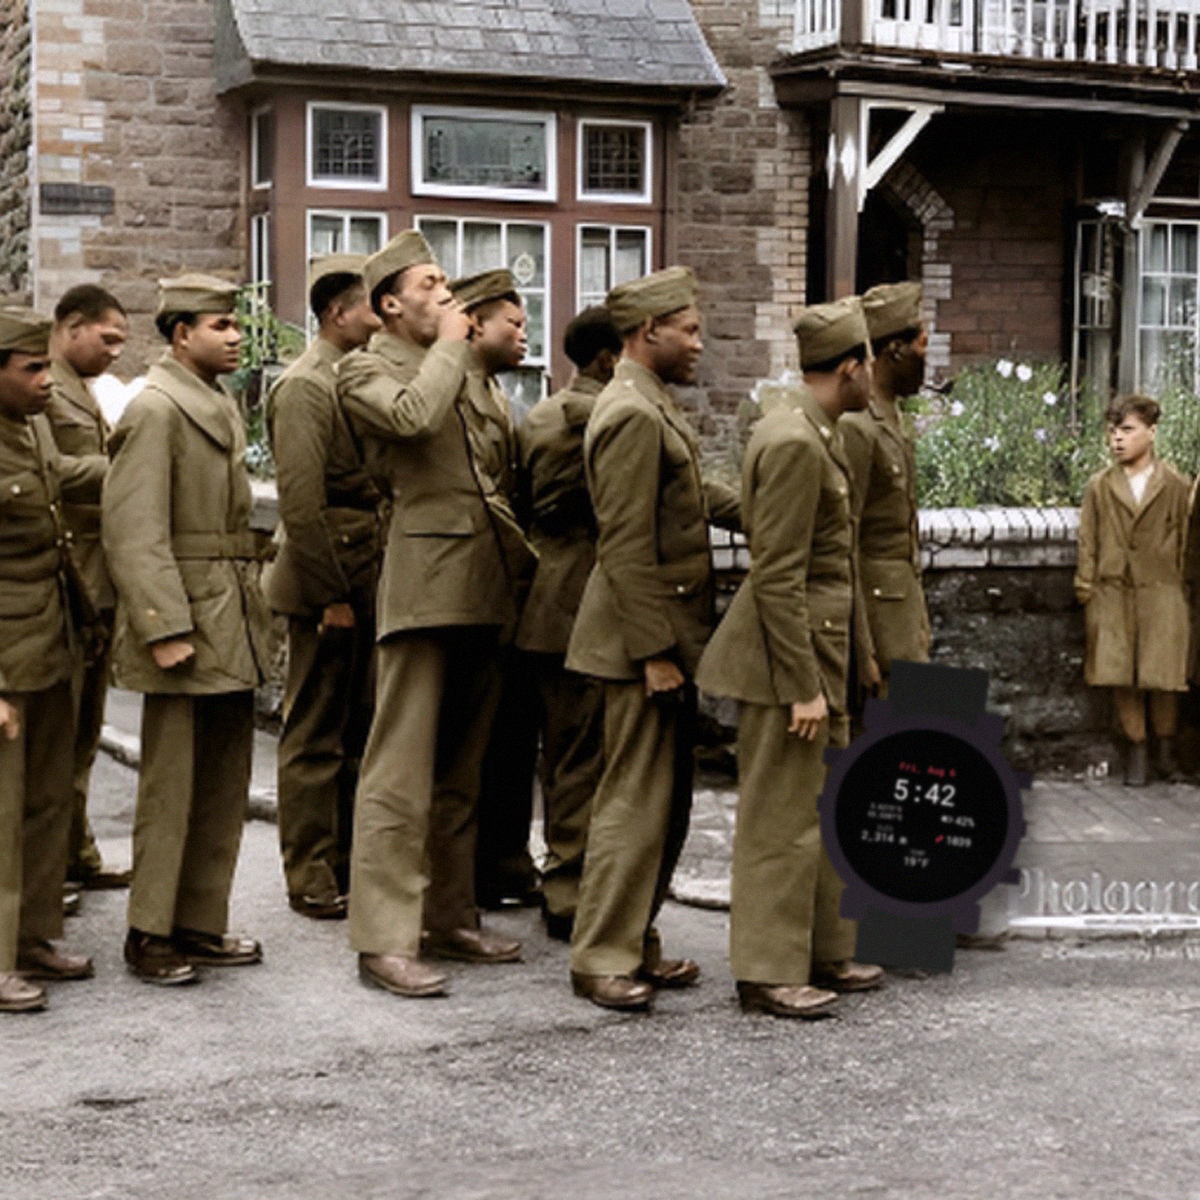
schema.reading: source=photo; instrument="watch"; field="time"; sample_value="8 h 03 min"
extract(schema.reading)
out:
5 h 42 min
